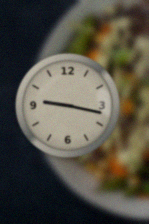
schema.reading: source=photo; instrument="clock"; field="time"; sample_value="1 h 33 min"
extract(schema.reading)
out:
9 h 17 min
